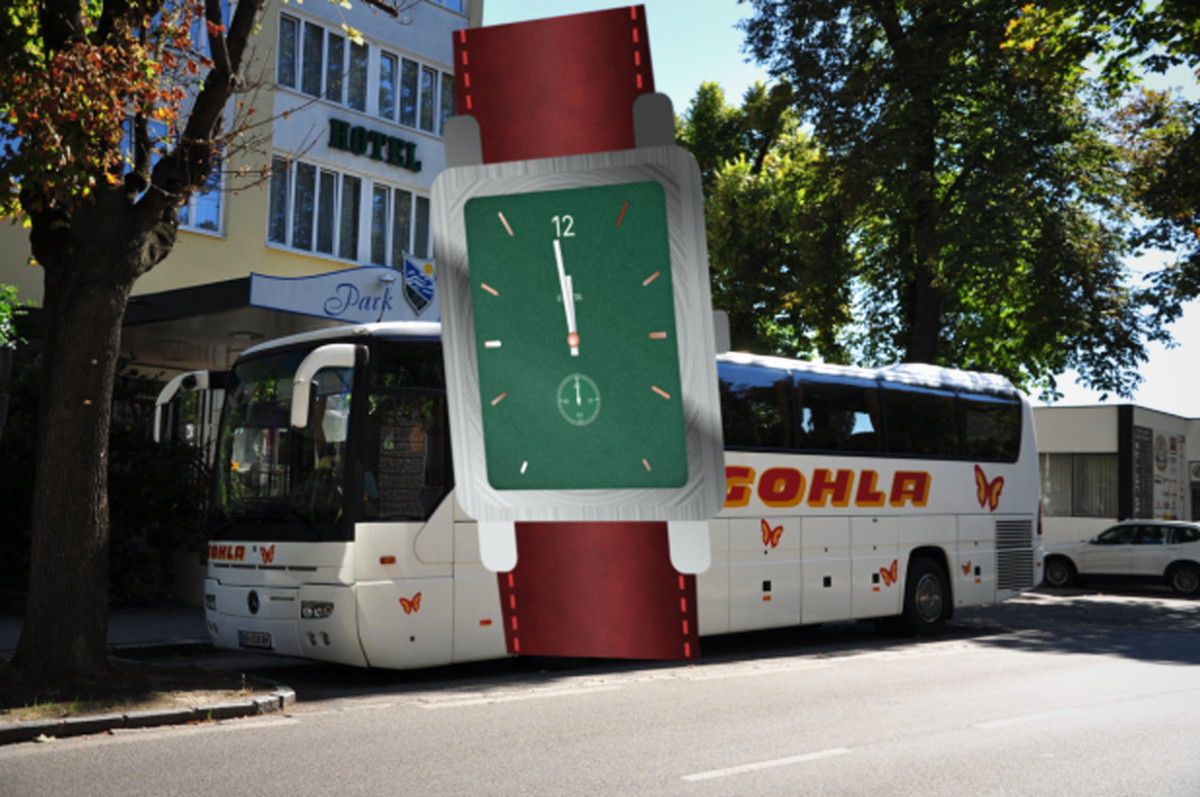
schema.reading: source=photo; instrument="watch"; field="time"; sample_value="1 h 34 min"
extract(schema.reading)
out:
11 h 59 min
